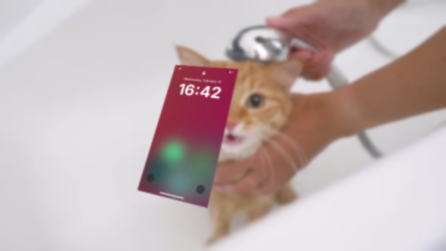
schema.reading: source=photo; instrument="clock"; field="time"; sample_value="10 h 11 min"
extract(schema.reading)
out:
16 h 42 min
